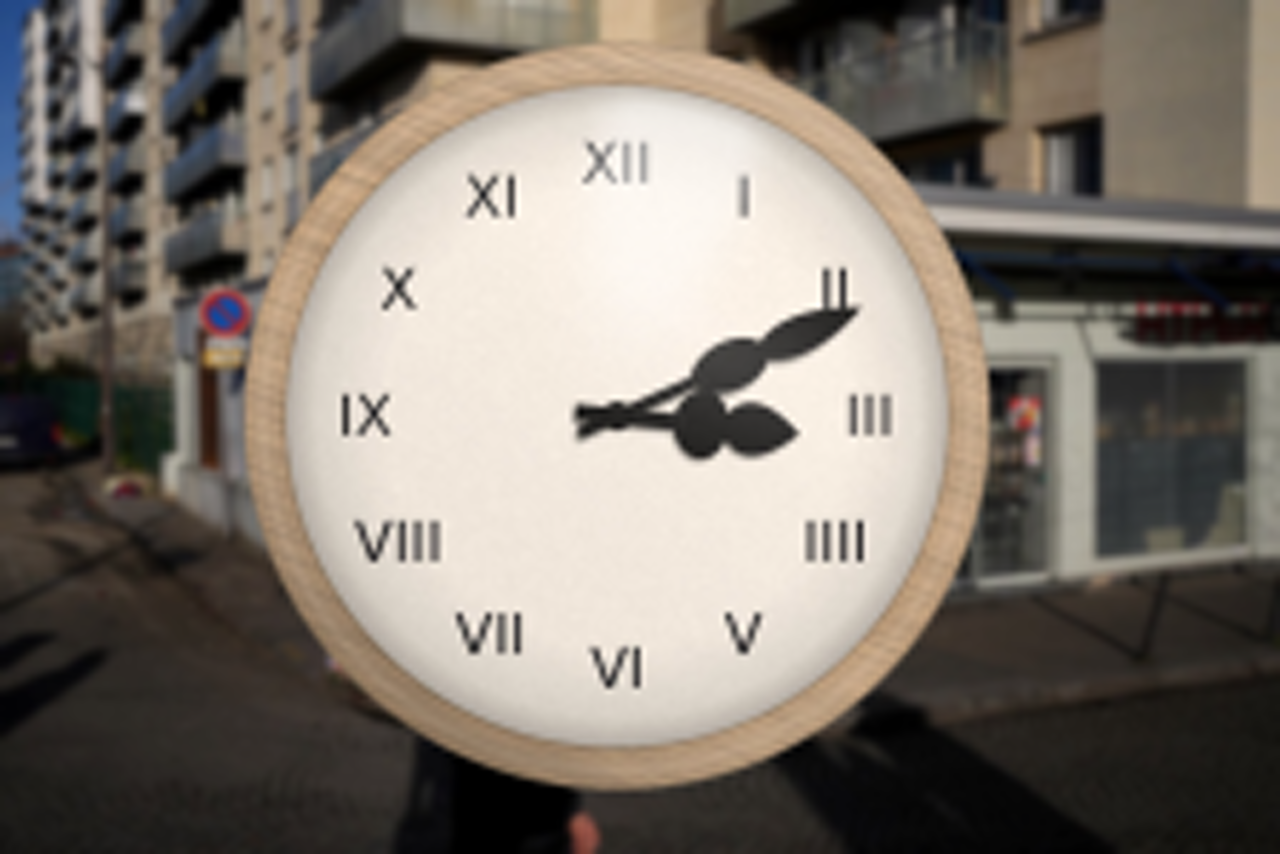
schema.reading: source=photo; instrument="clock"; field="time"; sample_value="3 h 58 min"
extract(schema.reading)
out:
3 h 11 min
